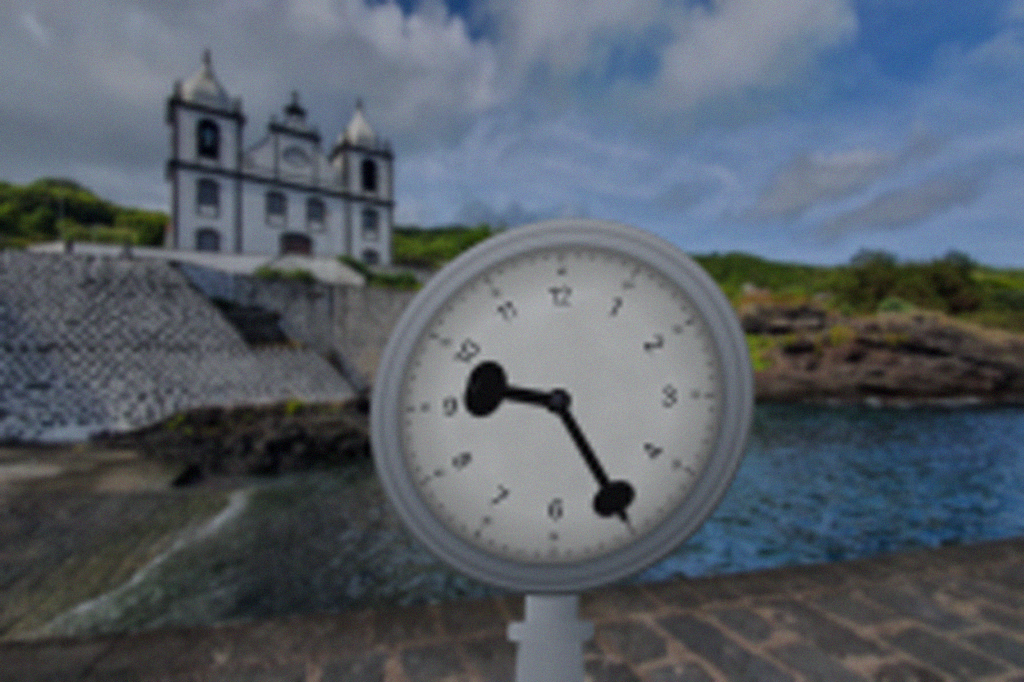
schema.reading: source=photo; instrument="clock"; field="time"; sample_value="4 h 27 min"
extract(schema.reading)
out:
9 h 25 min
